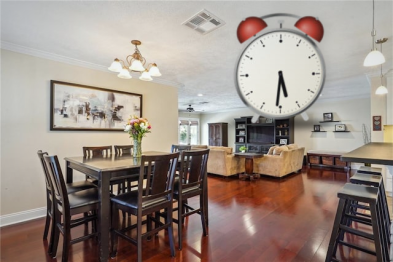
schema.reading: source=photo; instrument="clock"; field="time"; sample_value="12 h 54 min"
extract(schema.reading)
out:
5 h 31 min
